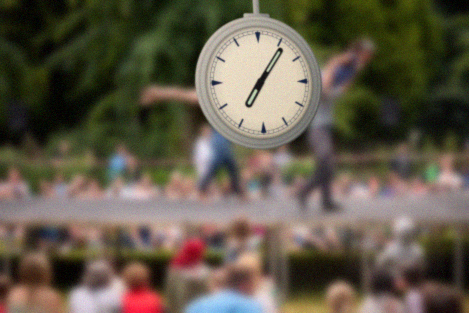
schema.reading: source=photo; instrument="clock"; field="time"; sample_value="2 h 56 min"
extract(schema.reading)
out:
7 h 06 min
